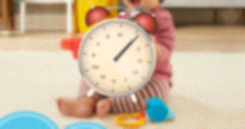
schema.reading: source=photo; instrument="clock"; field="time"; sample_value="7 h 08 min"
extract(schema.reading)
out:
1 h 06 min
